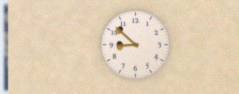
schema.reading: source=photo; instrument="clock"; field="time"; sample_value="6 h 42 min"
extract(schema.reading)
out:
8 h 52 min
